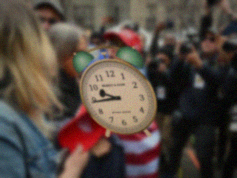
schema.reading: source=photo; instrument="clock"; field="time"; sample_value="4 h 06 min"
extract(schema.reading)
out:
9 h 44 min
